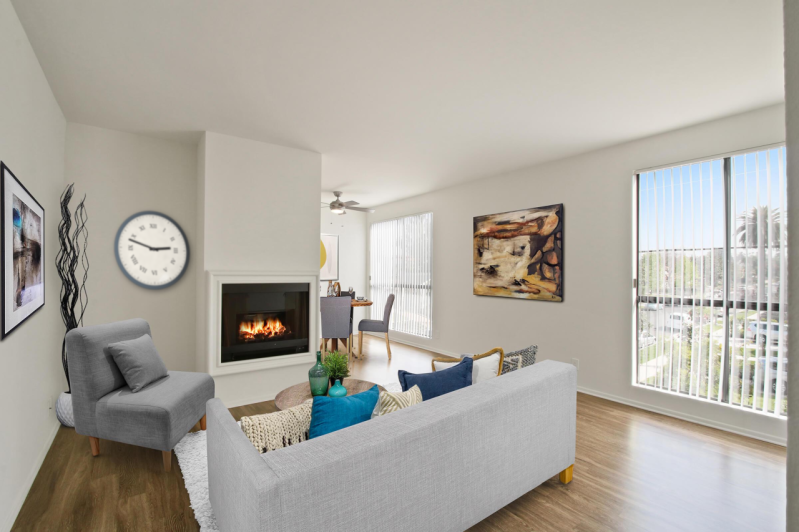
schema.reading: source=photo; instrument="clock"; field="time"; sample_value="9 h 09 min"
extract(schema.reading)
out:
2 h 48 min
